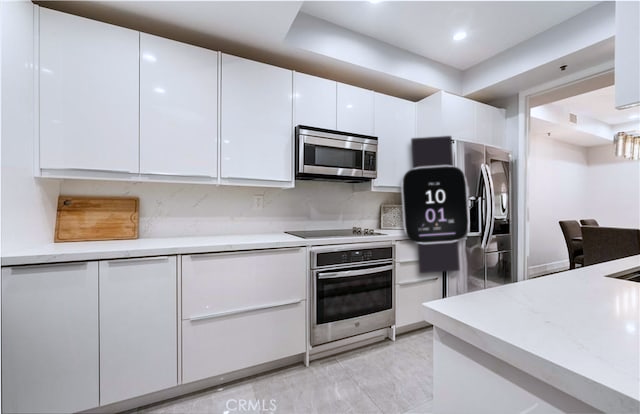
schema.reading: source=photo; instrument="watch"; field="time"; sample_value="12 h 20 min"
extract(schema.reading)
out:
10 h 01 min
